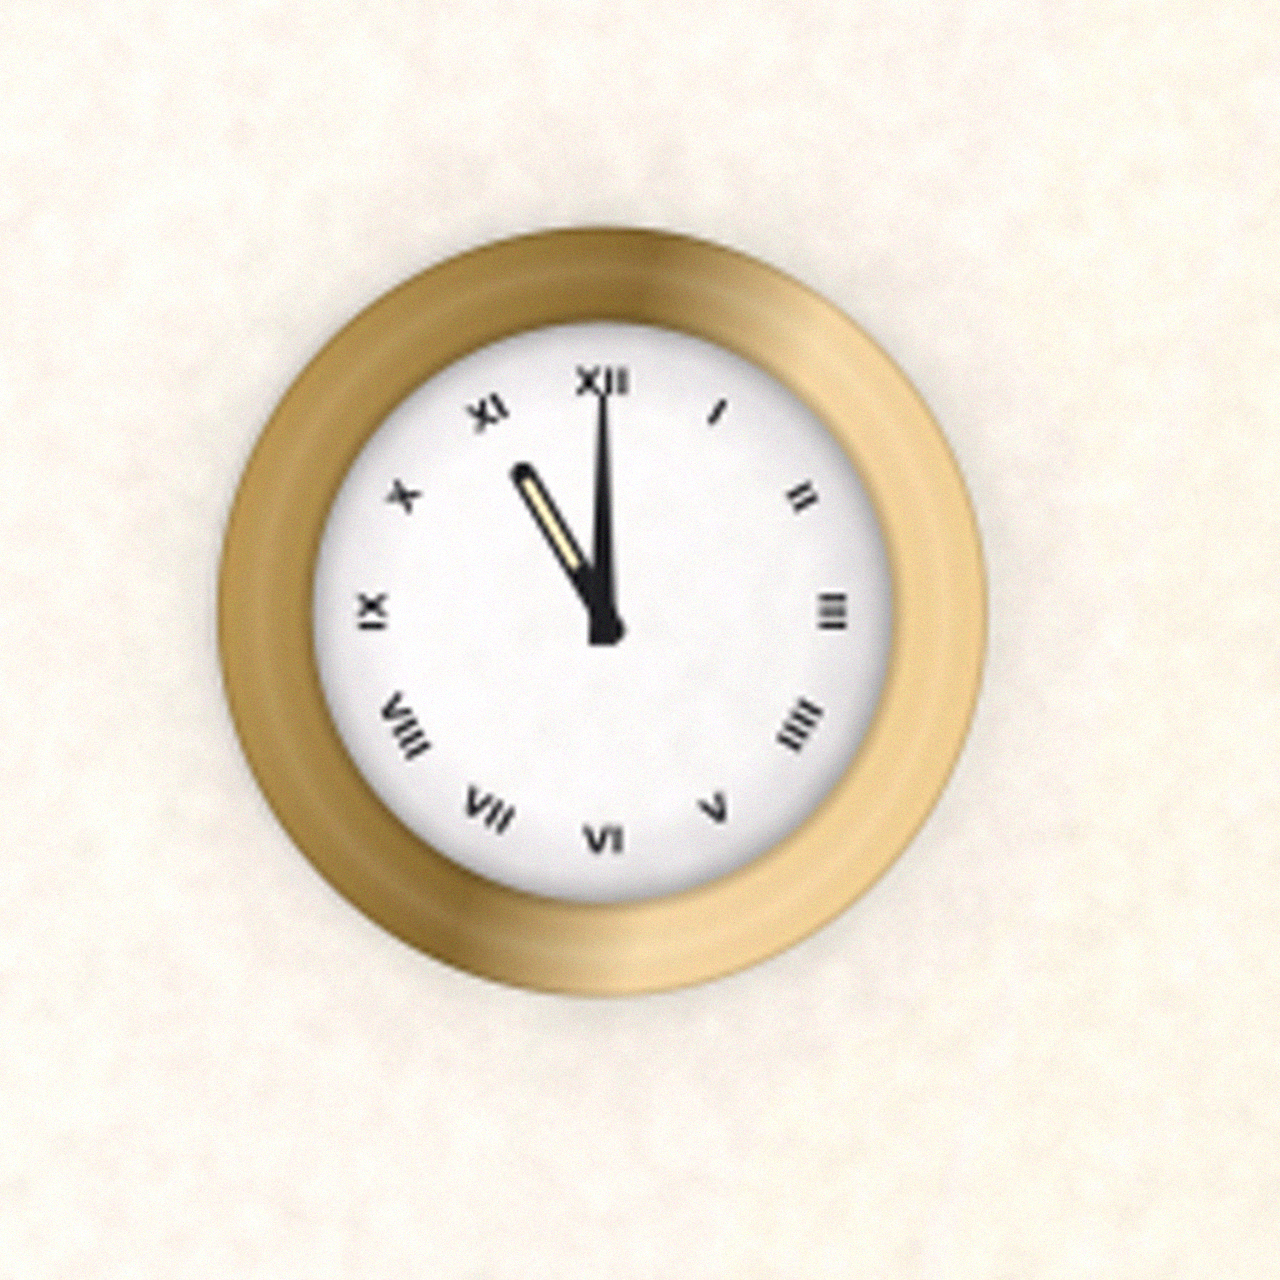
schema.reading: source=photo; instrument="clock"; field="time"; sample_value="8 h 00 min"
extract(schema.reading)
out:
11 h 00 min
